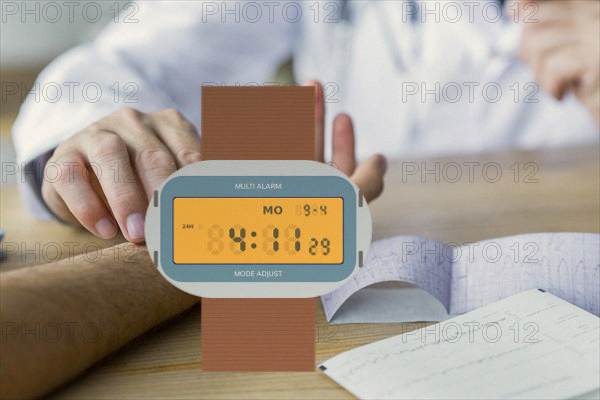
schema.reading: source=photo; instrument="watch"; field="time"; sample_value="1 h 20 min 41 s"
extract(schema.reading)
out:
4 h 11 min 29 s
